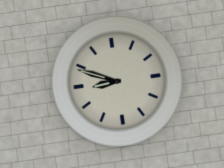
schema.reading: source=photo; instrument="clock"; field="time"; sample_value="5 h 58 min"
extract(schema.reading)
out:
8 h 49 min
